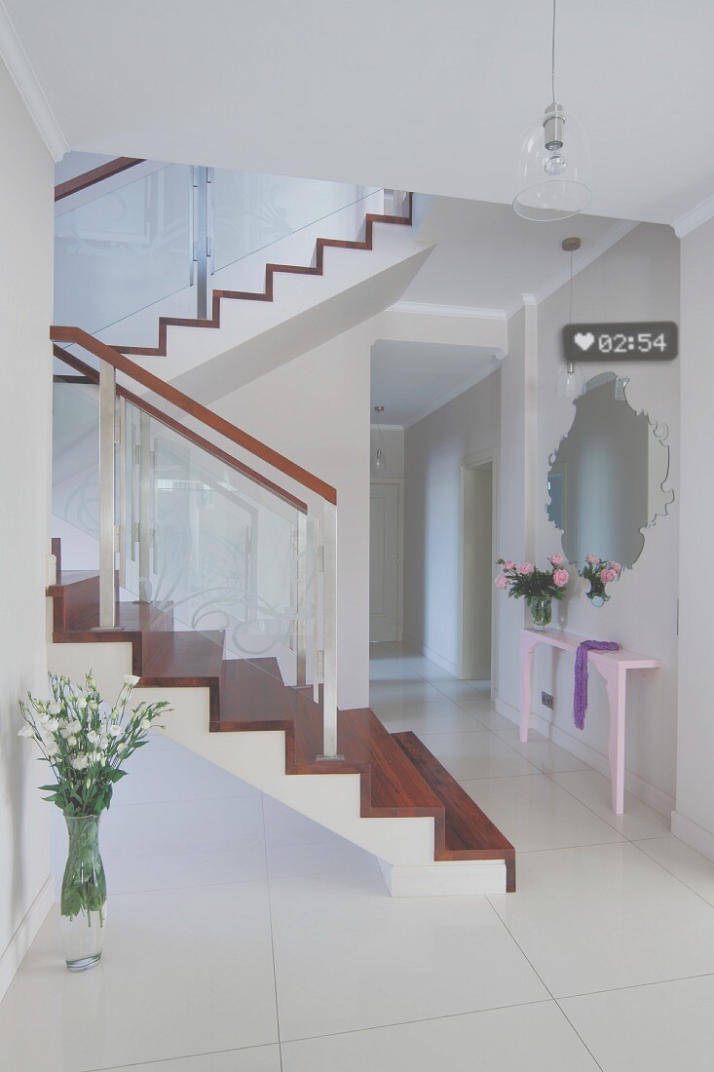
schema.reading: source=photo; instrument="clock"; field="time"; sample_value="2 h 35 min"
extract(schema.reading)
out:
2 h 54 min
